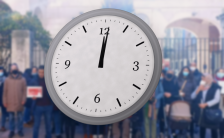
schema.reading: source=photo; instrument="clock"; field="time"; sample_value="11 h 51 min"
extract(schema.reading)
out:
12 h 01 min
